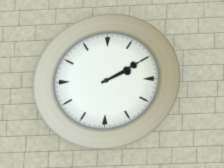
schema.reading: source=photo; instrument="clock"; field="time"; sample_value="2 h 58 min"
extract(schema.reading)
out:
2 h 10 min
